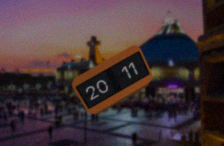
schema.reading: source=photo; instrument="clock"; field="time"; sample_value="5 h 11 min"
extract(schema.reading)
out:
20 h 11 min
